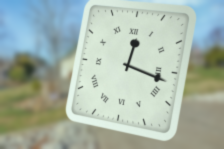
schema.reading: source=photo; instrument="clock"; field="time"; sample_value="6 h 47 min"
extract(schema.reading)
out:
12 h 17 min
